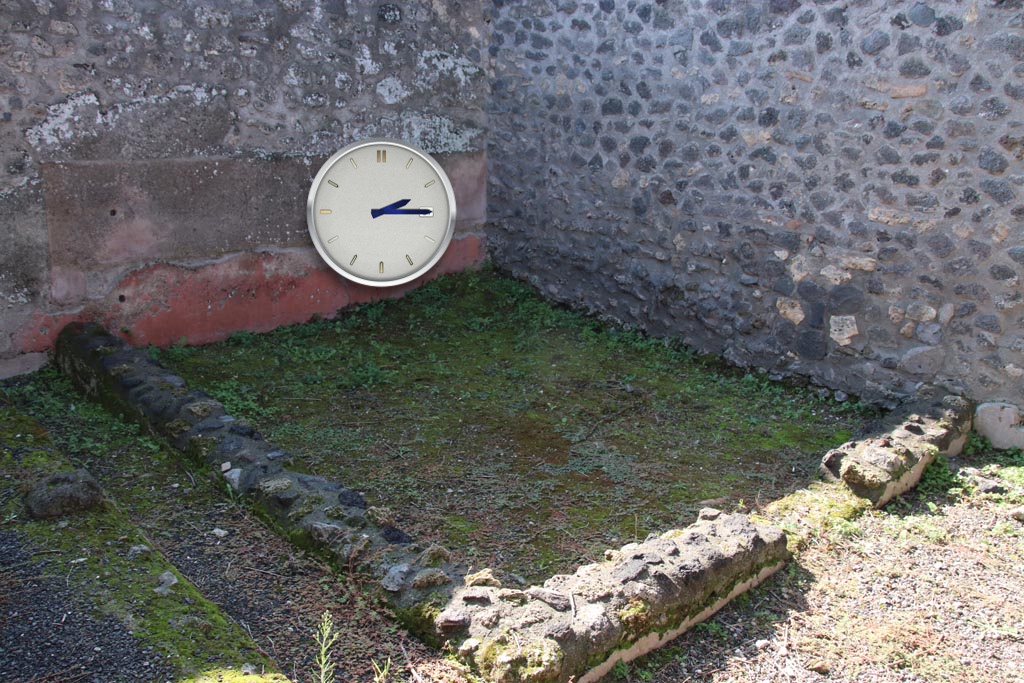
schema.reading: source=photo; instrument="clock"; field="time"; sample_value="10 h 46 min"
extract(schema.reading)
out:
2 h 15 min
